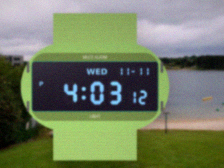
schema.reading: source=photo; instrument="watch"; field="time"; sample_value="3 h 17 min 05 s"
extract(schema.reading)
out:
4 h 03 min 12 s
